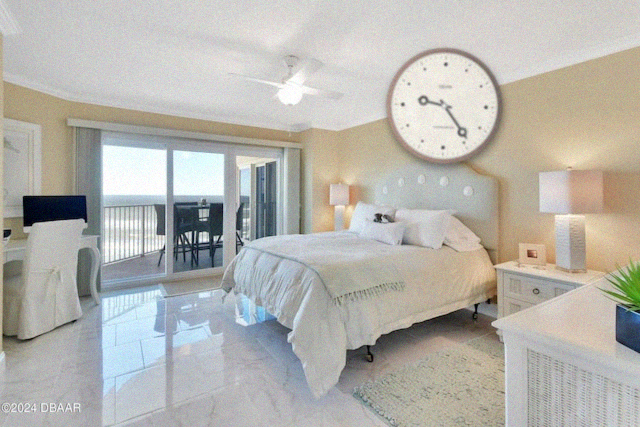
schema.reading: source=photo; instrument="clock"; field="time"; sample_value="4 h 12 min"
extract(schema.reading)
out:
9 h 24 min
